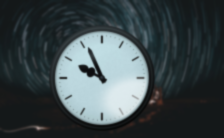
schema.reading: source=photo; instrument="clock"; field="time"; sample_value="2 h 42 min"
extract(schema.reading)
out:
9 h 56 min
